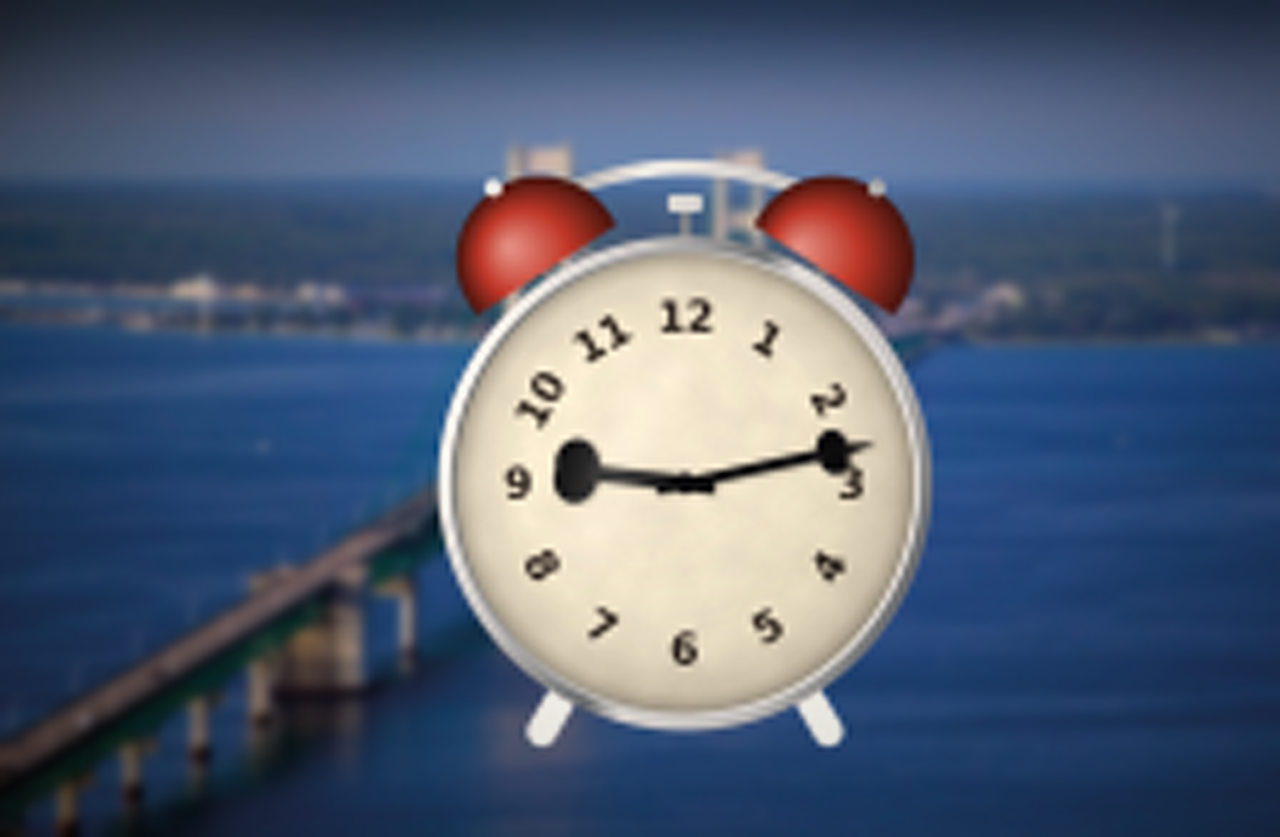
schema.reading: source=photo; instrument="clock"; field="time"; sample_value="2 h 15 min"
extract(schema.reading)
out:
9 h 13 min
